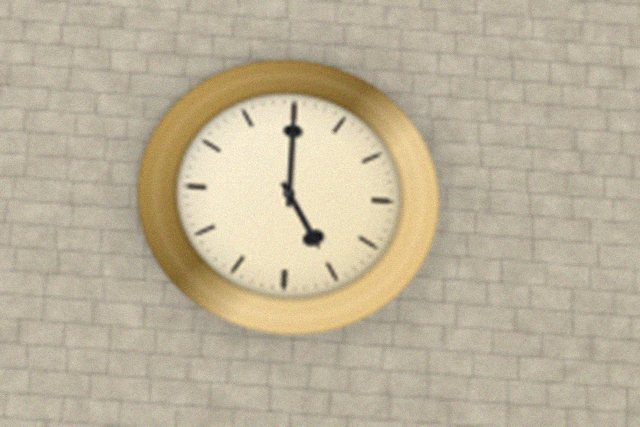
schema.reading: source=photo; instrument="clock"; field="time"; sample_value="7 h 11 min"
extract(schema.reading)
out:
5 h 00 min
